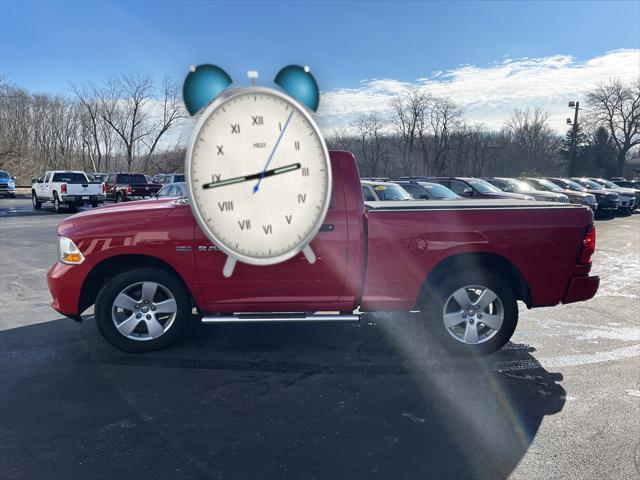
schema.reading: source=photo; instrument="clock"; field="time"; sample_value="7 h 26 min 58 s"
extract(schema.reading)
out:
2 h 44 min 06 s
